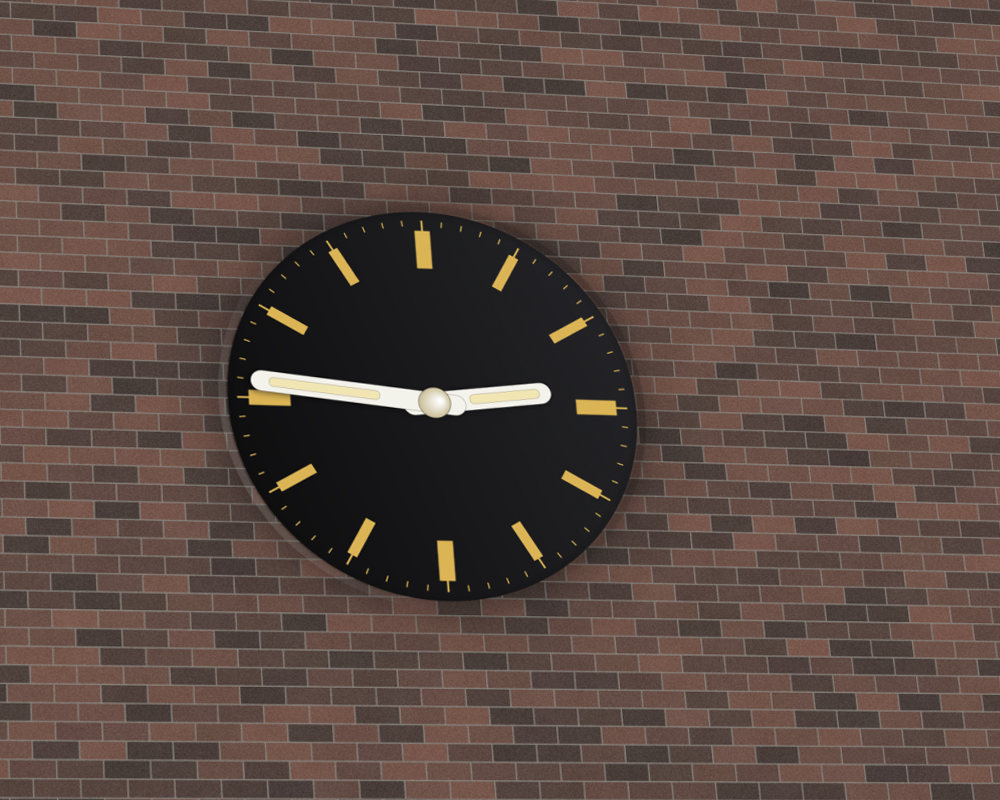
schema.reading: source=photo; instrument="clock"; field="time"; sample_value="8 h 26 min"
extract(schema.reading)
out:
2 h 46 min
